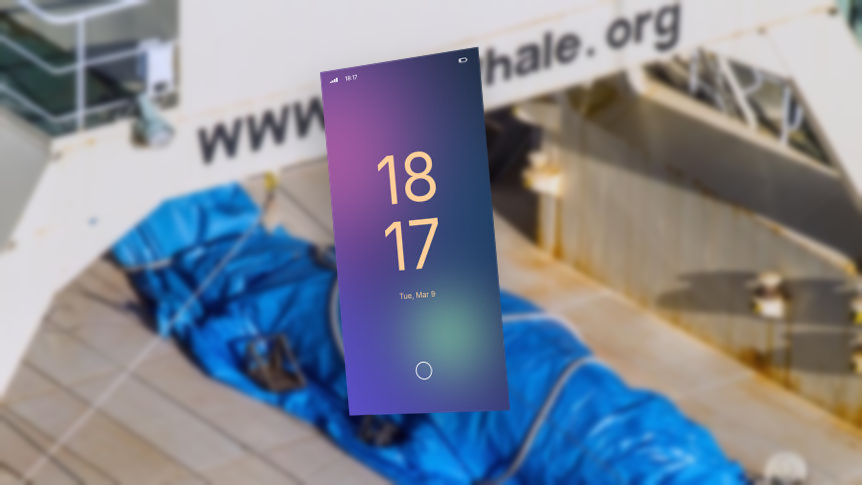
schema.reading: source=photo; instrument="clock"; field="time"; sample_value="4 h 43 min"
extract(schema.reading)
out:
18 h 17 min
